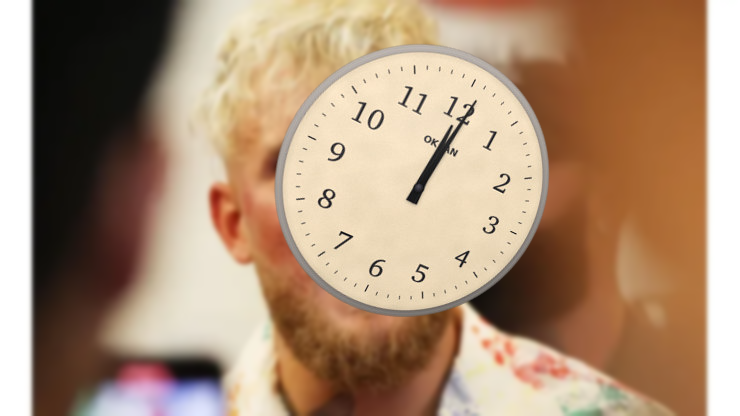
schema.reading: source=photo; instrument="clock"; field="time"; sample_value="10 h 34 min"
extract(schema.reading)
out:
12 h 01 min
